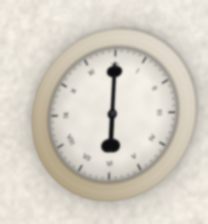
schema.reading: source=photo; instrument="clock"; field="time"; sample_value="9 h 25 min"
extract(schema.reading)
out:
6 h 00 min
